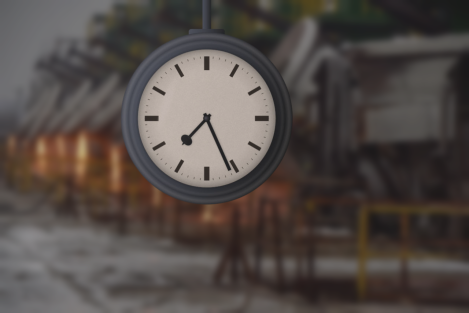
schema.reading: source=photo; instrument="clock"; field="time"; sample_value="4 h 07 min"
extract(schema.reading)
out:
7 h 26 min
